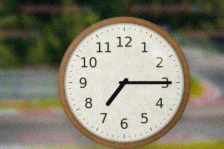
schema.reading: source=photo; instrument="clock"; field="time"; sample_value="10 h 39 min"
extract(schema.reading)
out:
7 h 15 min
